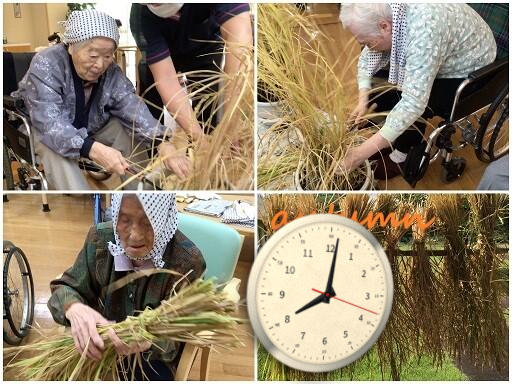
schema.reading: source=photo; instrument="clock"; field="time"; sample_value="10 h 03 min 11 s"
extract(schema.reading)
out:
8 h 01 min 18 s
